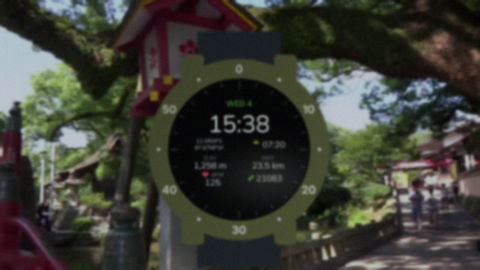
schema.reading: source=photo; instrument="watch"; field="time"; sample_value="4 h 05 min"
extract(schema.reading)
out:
15 h 38 min
